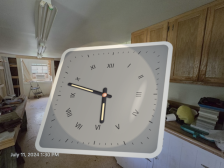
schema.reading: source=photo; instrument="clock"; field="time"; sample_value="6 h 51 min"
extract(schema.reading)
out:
5 h 48 min
